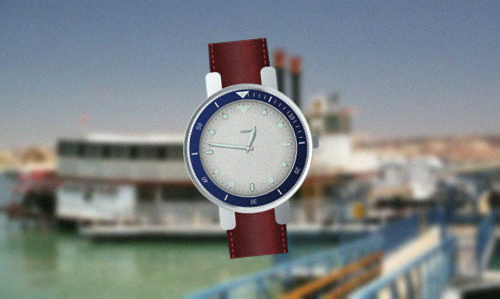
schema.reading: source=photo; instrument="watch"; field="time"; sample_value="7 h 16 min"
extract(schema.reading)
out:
12 h 47 min
